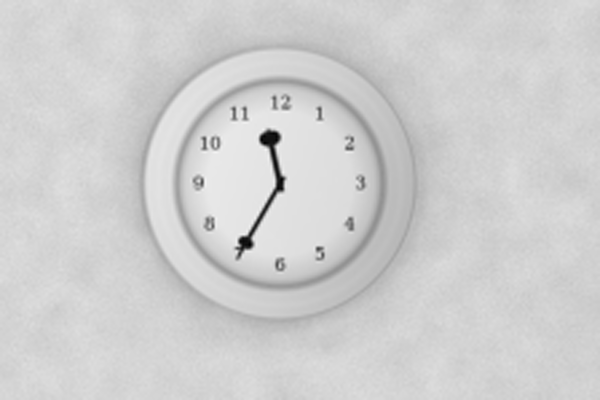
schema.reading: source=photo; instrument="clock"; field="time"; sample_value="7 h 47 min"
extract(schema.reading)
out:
11 h 35 min
